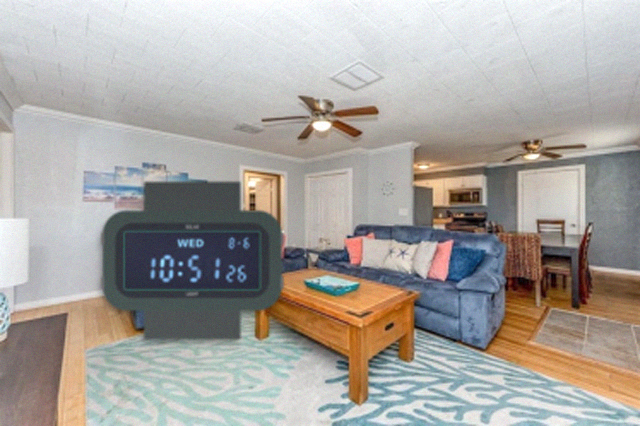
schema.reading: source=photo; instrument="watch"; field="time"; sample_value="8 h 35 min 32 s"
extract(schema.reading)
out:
10 h 51 min 26 s
